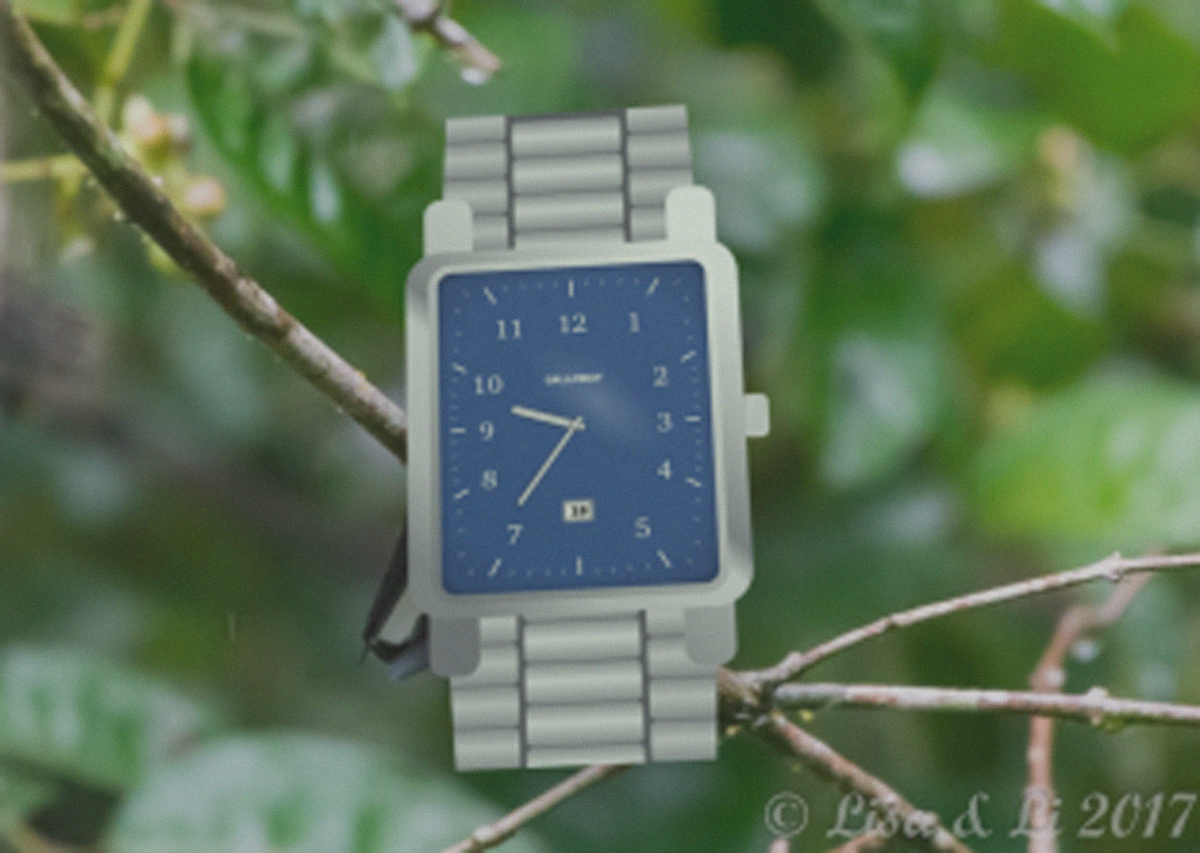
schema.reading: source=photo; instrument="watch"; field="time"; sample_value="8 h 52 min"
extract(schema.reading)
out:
9 h 36 min
